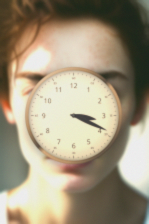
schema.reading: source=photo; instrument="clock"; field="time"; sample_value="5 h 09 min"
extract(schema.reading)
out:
3 h 19 min
